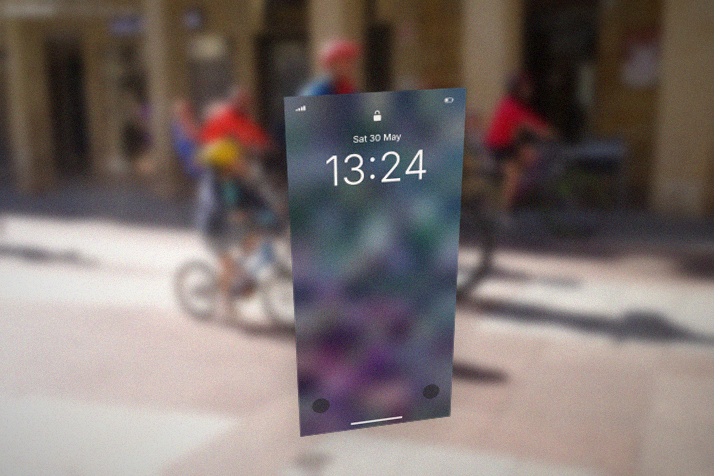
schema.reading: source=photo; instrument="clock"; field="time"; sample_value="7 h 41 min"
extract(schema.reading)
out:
13 h 24 min
